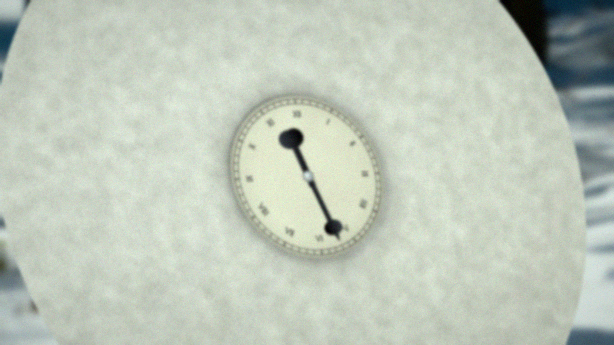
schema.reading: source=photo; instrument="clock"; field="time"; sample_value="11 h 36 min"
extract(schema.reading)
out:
11 h 27 min
